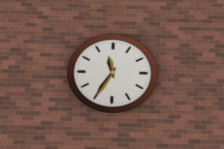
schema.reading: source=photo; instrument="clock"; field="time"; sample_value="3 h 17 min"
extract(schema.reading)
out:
11 h 35 min
